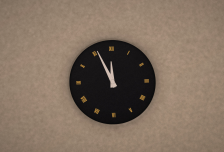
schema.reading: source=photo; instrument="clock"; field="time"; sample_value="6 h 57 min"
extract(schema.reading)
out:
11 h 56 min
